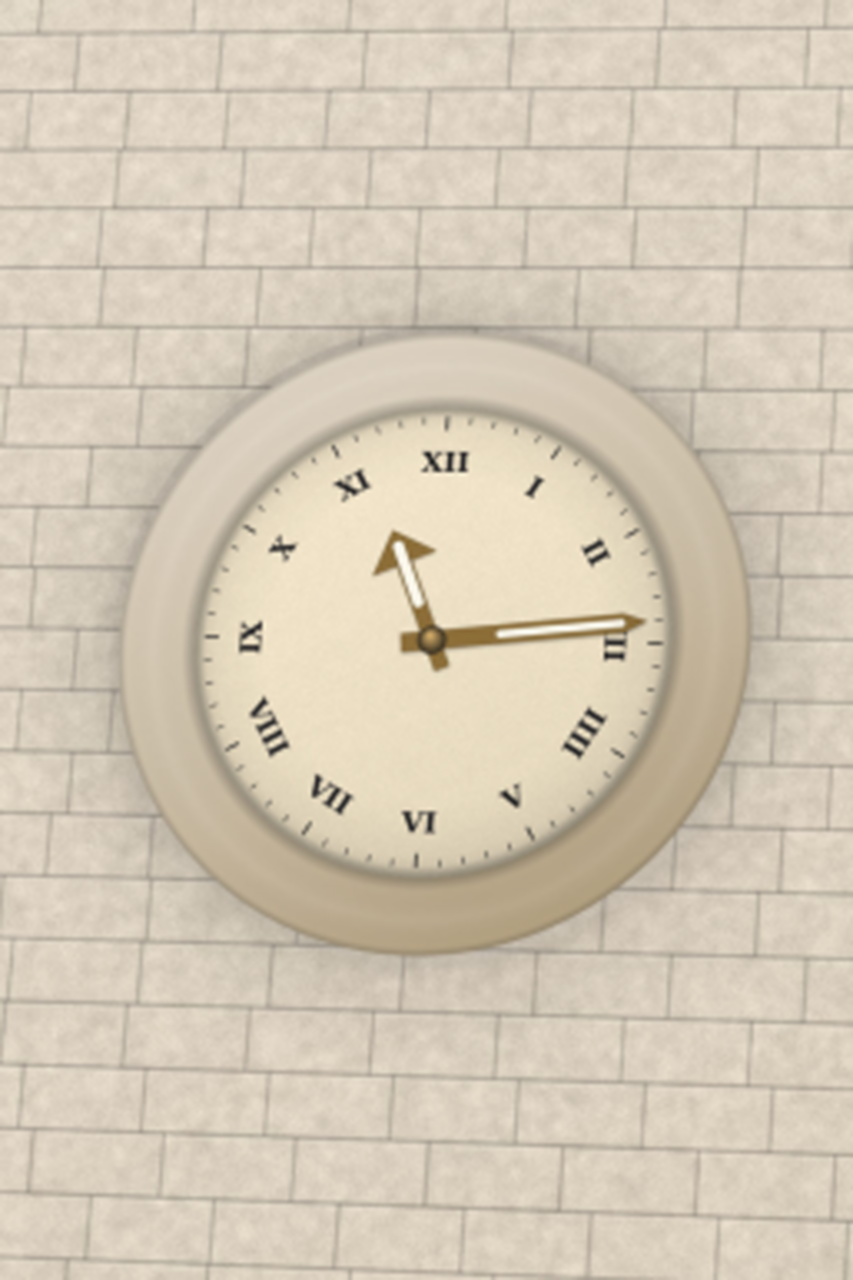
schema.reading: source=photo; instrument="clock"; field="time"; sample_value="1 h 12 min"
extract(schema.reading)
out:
11 h 14 min
